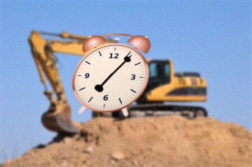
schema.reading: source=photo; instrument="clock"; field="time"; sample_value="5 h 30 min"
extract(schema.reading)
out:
7 h 06 min
